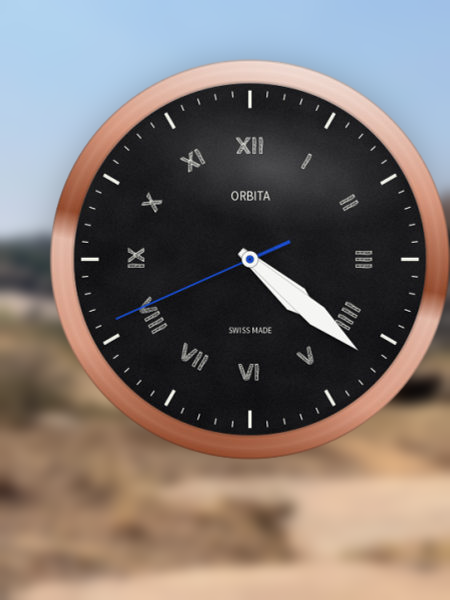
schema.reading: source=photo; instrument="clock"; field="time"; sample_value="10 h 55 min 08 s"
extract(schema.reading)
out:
4 h 21 min 41 s
